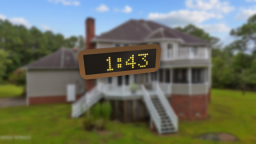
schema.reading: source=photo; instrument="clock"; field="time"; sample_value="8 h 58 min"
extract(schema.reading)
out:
1 h 43 min
